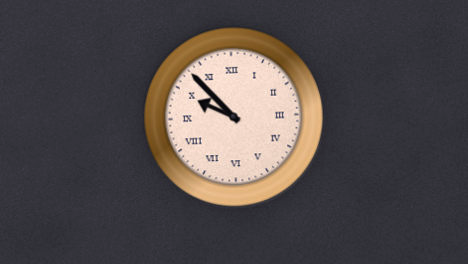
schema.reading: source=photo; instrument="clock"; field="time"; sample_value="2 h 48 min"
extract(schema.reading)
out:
9 h 53 min
